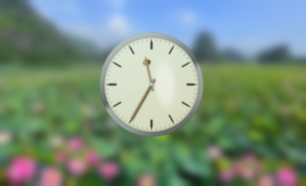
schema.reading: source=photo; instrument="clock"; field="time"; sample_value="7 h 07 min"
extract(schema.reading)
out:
11 h 35 min
